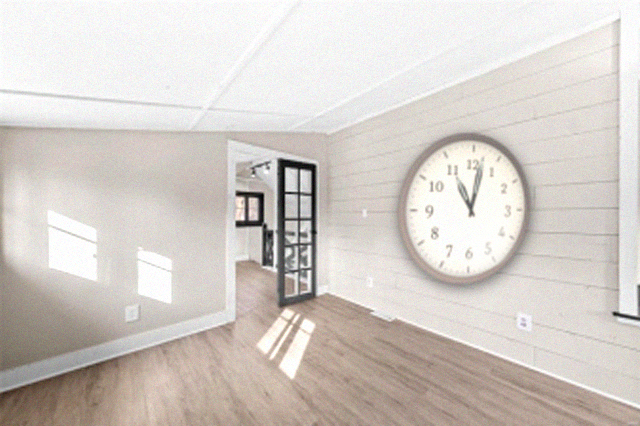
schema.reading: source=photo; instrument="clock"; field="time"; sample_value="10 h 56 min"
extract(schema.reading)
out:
11 h 02 min
